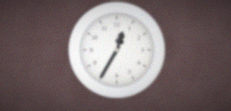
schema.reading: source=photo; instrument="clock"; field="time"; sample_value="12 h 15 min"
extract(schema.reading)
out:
12 h 35 min
